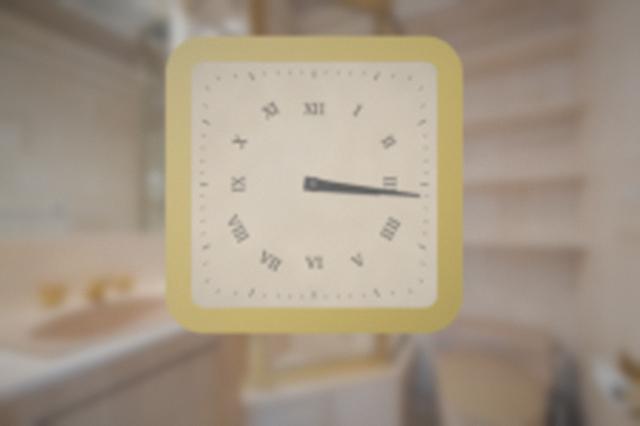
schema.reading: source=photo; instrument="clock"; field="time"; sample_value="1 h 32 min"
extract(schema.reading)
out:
3 h 16 min
